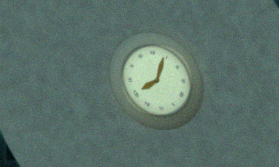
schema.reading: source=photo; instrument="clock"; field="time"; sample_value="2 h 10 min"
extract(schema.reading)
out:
8 h 04 min
